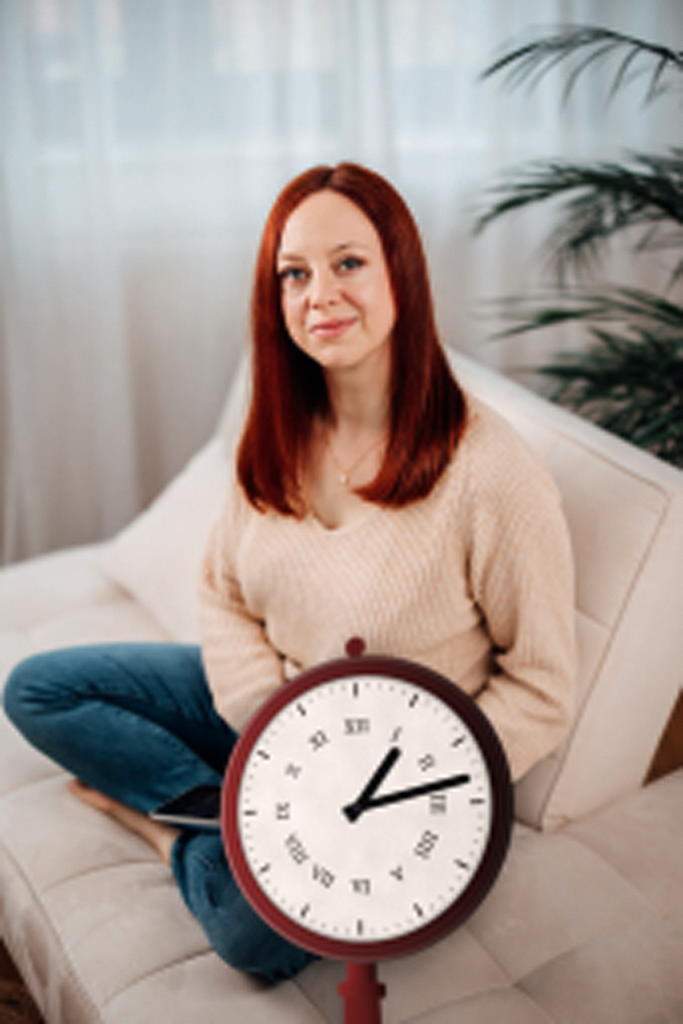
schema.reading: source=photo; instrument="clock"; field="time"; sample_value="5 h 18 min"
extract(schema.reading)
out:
1 h 13 min
